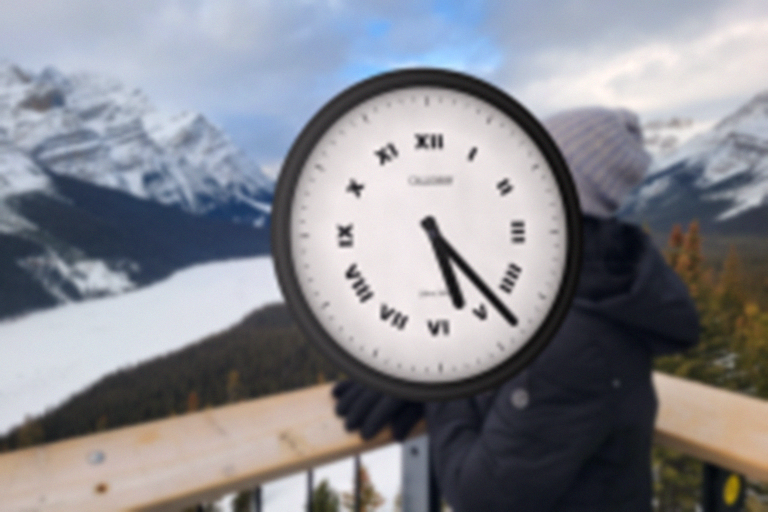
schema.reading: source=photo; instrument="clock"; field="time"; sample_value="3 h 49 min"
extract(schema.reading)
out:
5 h 23 min
